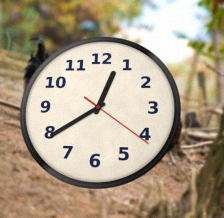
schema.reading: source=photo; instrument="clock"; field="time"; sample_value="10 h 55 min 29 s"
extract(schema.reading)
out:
12 h 39 min 21 s
